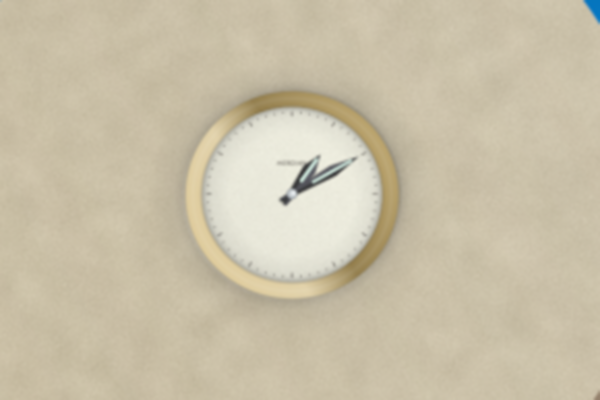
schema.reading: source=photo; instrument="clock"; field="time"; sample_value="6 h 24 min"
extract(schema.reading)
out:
1 h 10 min
